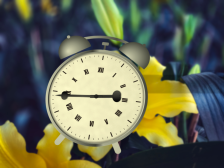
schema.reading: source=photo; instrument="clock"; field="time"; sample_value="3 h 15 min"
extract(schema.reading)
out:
2 h 44 min
